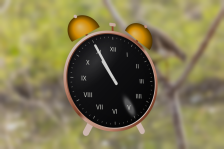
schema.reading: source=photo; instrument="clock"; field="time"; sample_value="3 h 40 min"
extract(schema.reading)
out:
10 h 55 min
